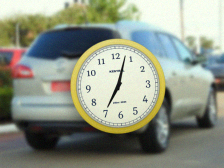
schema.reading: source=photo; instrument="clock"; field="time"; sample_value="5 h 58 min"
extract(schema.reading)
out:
7 h 03 min
